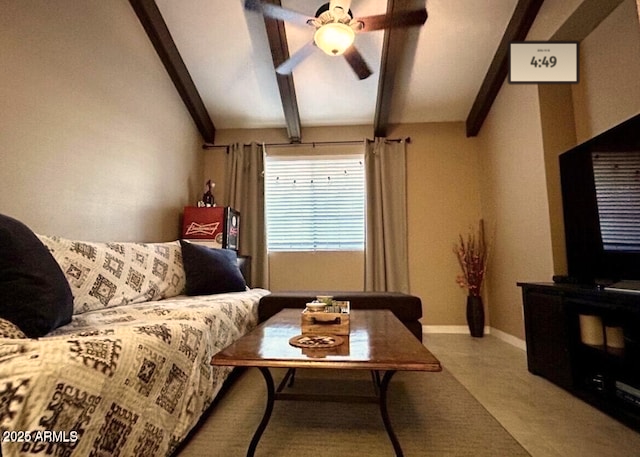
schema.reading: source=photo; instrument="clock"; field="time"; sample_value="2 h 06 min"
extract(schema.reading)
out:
4 h 49 min
